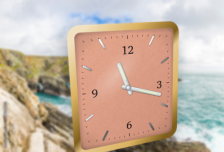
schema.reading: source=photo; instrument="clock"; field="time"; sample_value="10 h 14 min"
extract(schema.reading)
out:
11 h 18 min
